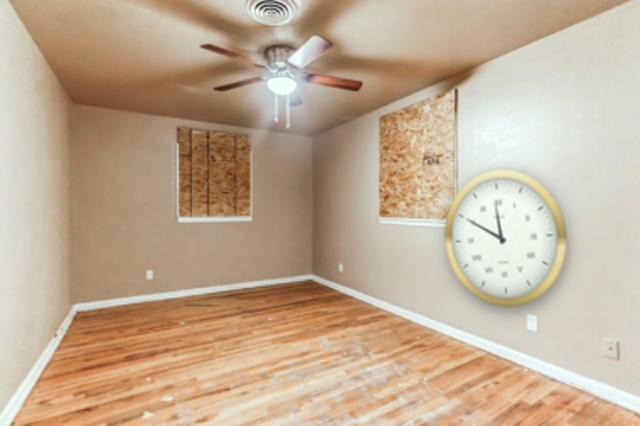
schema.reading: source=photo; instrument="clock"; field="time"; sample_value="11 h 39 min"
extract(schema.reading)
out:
11 h 50 min
